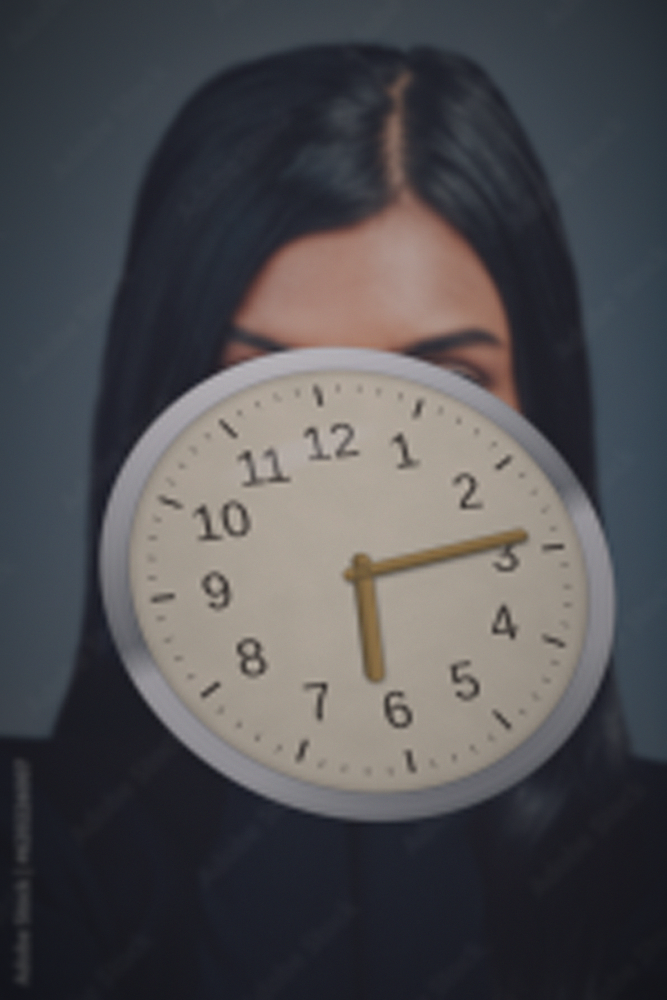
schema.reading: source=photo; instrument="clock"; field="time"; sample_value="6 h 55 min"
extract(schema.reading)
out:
6 h 14 min
